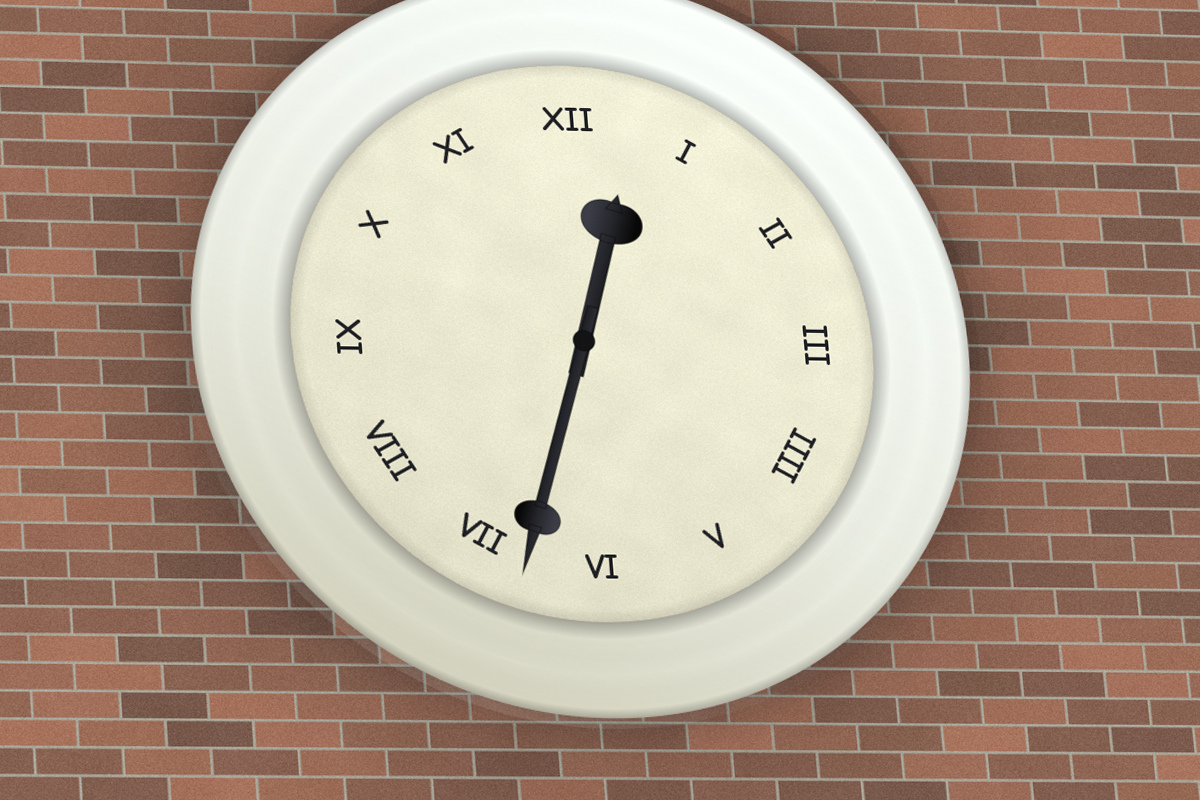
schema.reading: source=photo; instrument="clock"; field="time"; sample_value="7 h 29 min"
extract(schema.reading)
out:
12 h 33 min
